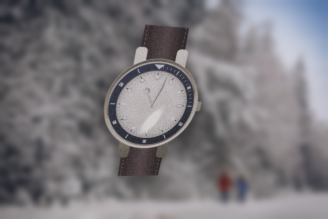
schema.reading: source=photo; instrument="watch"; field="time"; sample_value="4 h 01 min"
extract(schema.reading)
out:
11 h 03 min
